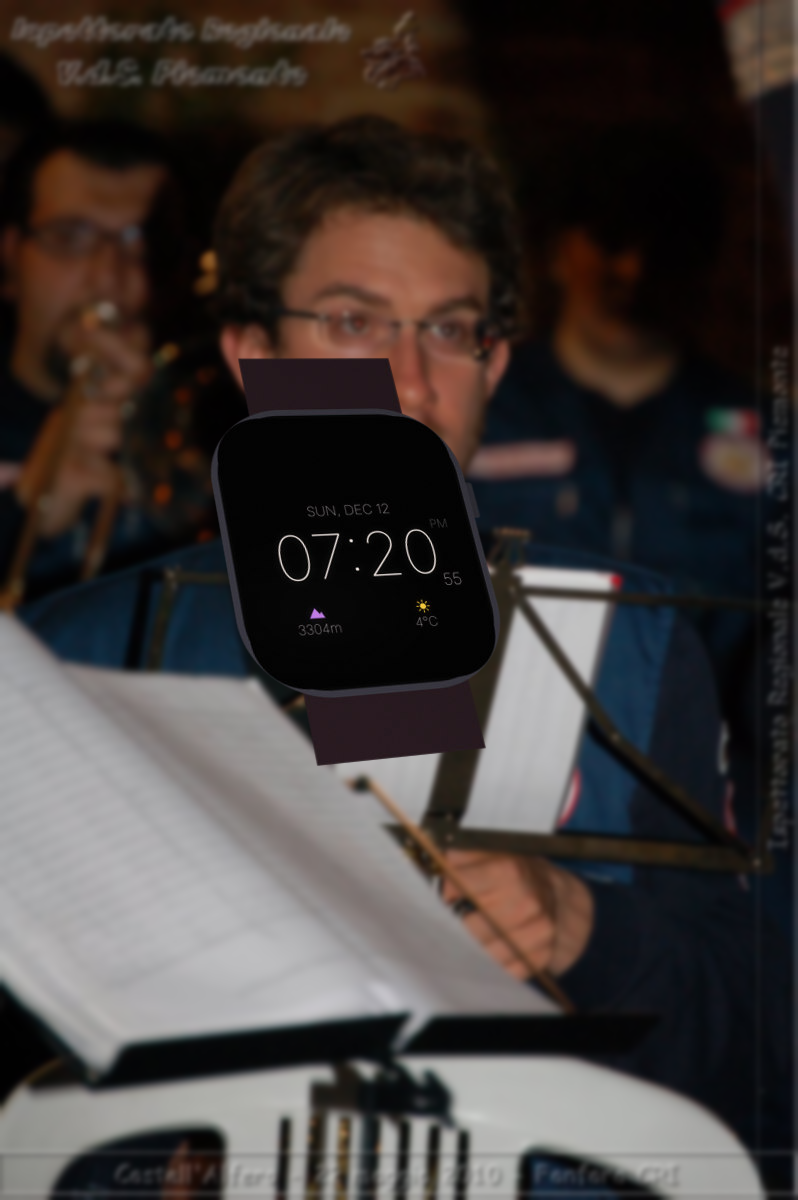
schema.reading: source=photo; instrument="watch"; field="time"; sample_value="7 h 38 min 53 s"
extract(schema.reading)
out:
7 h 20 min 55 s
